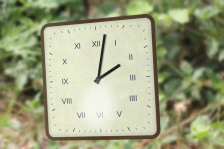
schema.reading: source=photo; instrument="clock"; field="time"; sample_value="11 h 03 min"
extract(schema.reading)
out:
2 h 02 min
